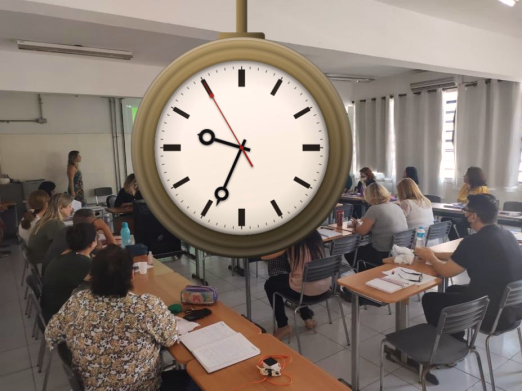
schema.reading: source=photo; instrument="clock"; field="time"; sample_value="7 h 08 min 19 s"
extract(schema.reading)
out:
9 h 33 min 55 s
